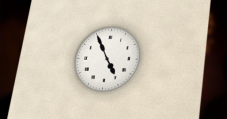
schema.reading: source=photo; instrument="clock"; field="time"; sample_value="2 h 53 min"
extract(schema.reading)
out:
4 h 55 min
